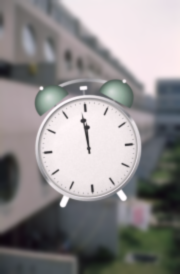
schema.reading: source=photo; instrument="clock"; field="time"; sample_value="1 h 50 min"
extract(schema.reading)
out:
11 h 59 min
